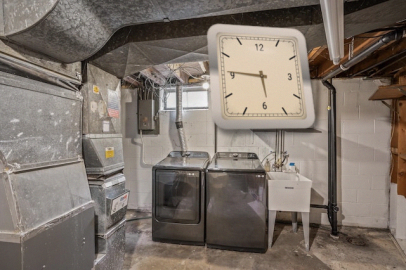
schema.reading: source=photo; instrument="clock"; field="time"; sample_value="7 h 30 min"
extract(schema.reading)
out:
5 h 46 min
